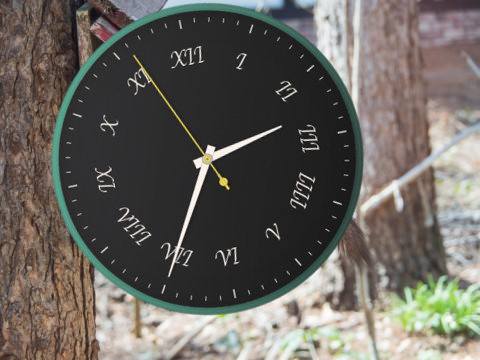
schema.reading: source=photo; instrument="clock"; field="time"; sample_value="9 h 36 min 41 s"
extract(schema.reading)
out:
2 h 34 min 56 s
